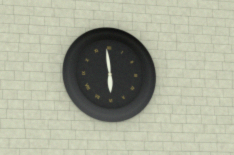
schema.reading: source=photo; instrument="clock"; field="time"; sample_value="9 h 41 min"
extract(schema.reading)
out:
5 h 59 min
